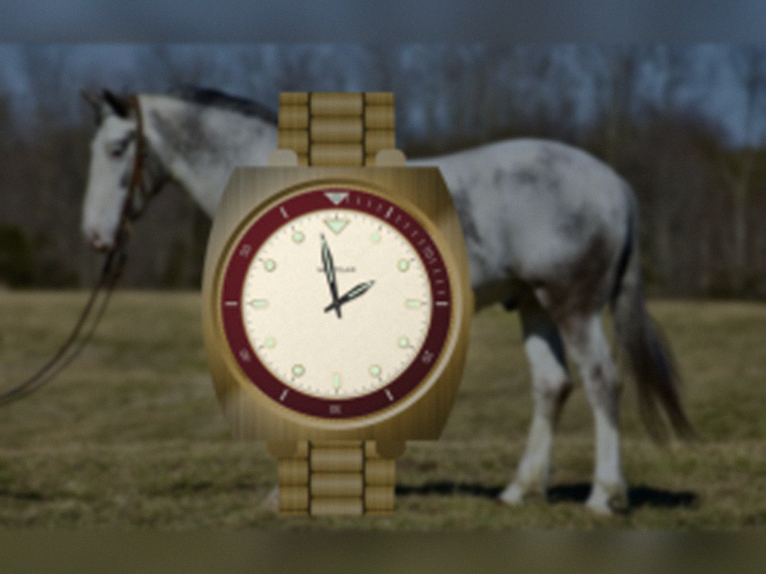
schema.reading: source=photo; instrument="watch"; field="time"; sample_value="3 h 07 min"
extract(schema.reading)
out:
1 h 58 min
